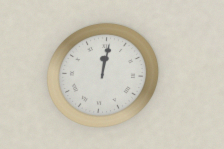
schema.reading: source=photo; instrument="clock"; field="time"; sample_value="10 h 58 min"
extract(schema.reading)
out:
12 h 01 min
